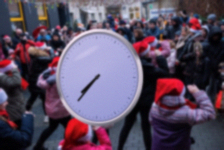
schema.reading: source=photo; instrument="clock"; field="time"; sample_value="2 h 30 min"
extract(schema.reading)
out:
7 h 37 min
